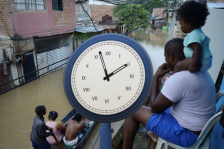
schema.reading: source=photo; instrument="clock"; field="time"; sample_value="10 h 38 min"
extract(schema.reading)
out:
1 h 57 min
